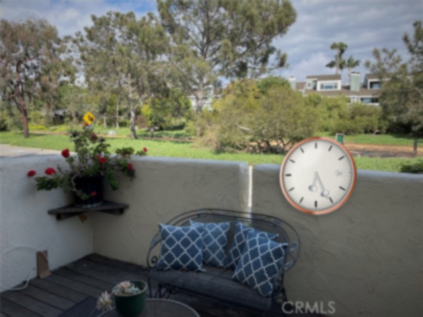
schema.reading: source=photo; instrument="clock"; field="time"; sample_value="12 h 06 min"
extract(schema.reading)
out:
6 h 26 min
